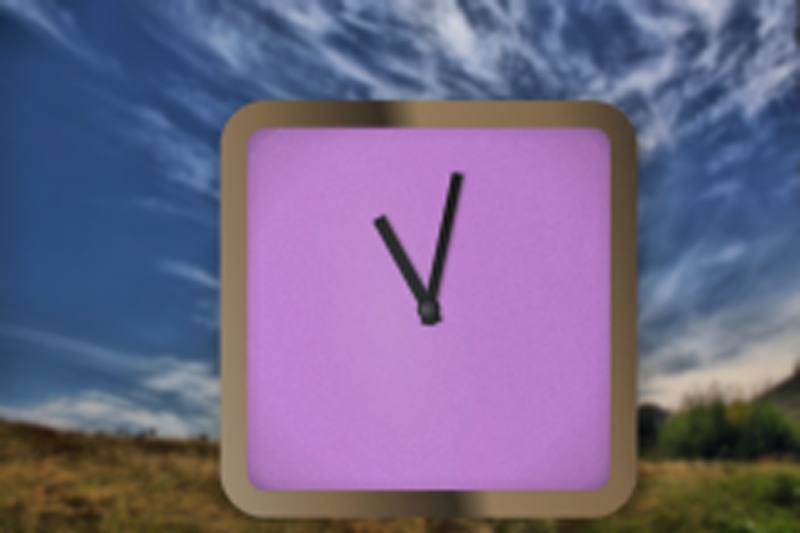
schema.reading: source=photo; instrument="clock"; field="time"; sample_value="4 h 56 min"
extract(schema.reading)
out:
11 h 02 min
